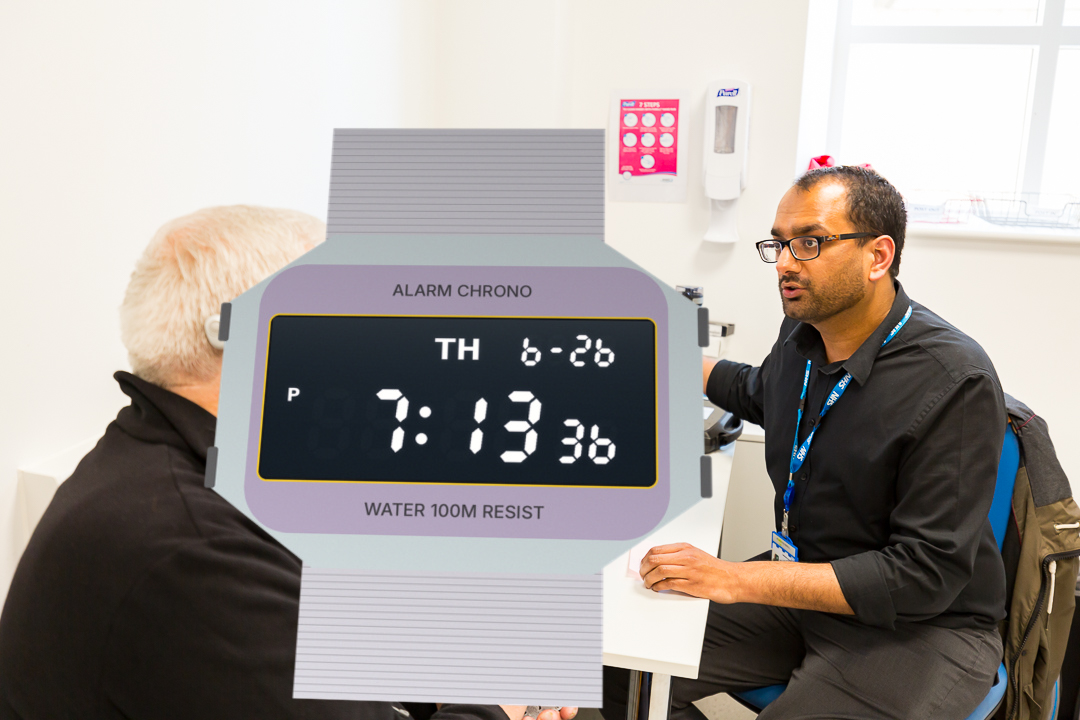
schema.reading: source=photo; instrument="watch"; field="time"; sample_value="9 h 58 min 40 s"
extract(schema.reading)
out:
7 h 13 min 36 s
